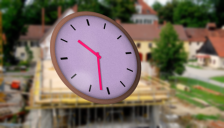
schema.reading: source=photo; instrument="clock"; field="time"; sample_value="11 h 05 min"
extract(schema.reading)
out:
10 h 32 min
